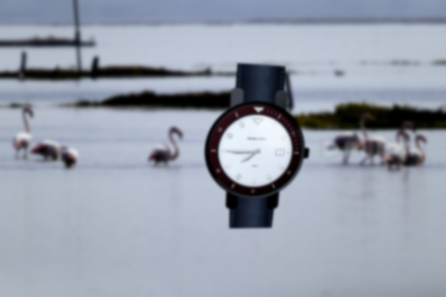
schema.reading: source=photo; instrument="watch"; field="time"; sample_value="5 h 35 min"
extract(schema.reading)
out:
7 h 45 min
